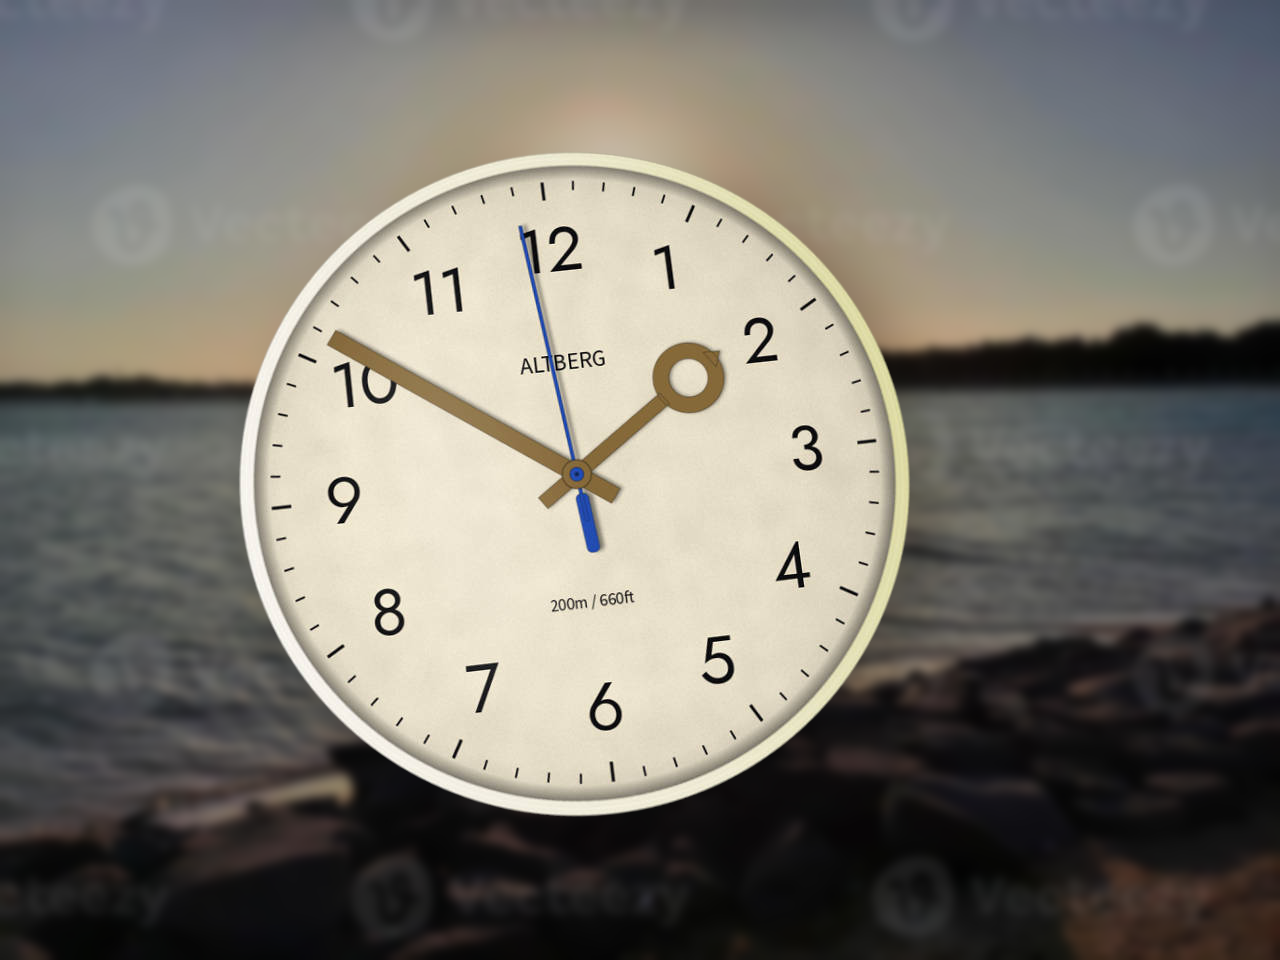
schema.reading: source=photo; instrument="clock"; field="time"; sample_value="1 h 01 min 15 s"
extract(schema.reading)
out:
1 h 50 min 59 s
